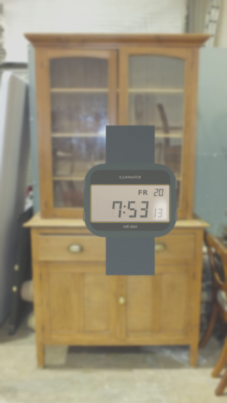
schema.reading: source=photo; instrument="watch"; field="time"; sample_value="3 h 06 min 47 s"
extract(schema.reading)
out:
7 h 53 min 13 s
